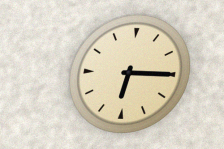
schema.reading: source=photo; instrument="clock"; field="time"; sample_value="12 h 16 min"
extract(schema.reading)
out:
6 h 15 min
